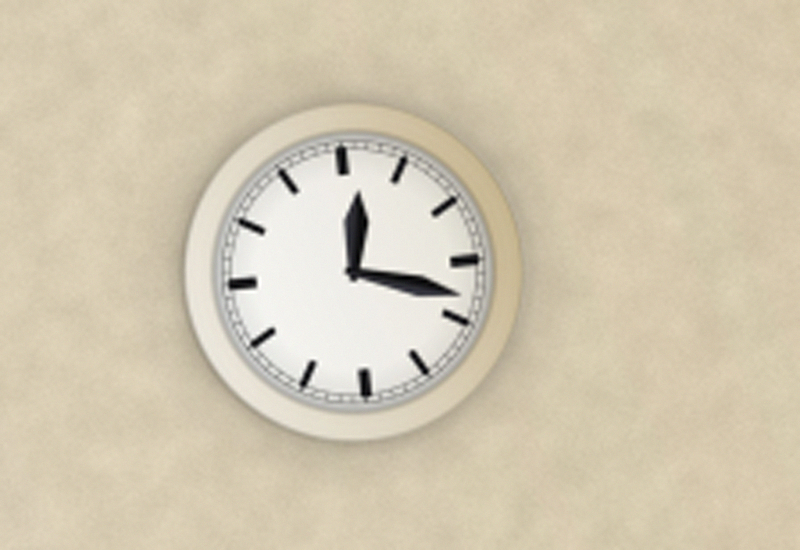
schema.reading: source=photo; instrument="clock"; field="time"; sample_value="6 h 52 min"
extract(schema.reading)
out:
12 h 18 min
